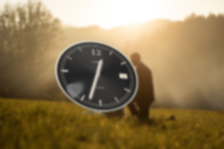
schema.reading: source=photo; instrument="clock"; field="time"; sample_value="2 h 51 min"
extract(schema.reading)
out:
12 h 33 min
